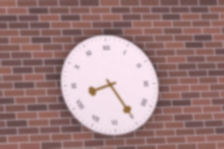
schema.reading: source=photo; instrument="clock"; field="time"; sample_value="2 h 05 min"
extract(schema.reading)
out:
8 h 25 min
